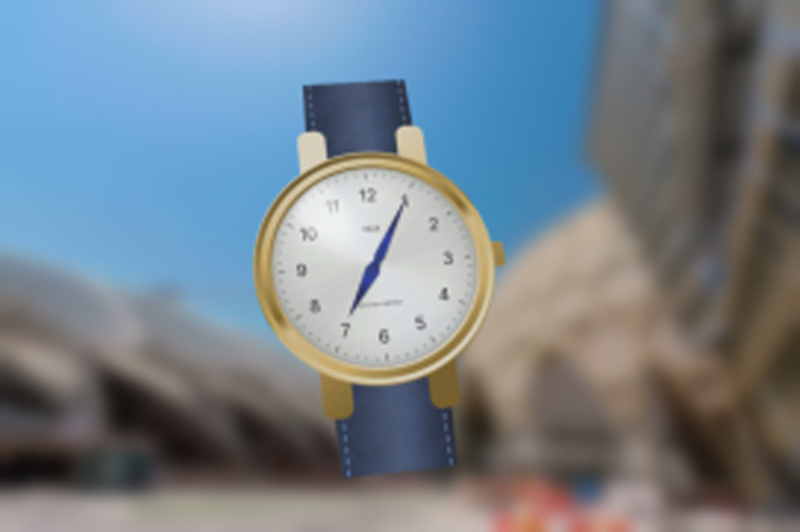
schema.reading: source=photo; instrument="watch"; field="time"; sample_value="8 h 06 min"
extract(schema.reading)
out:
7 h 05 min
